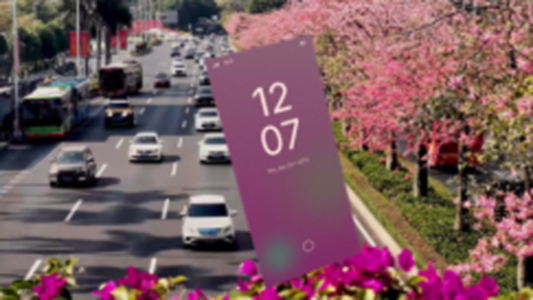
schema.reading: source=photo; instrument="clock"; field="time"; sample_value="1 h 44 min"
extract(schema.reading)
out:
12 h 07 min
